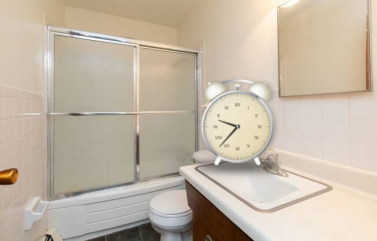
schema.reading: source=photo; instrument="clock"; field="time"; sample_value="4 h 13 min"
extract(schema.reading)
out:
9 h 37 min
